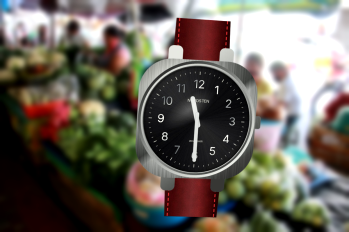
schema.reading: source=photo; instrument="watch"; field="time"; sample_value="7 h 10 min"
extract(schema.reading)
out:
11 h 30 min
